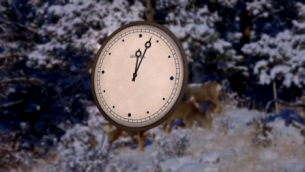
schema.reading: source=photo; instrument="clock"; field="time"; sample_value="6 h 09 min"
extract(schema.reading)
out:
12 h 03 min
